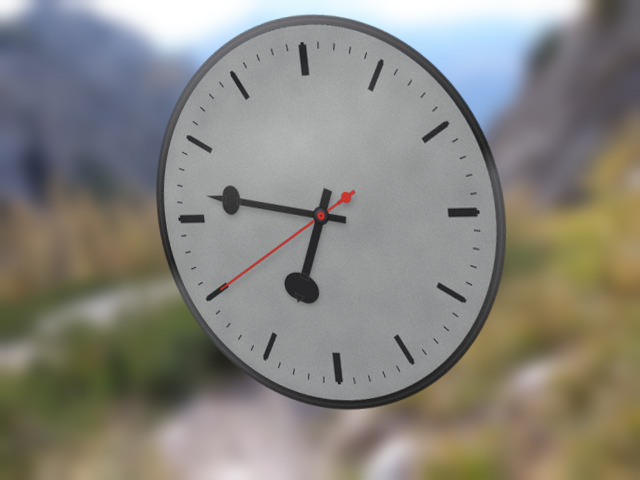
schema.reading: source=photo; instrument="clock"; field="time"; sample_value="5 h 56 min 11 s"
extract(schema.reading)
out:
6 h 46 min 40 s
